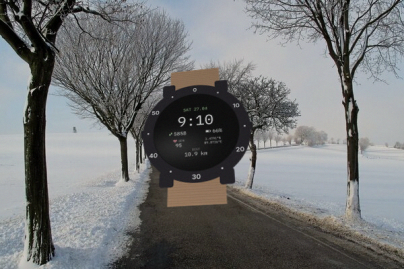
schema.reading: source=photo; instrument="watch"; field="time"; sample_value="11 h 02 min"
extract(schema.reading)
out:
9 h 10 min
